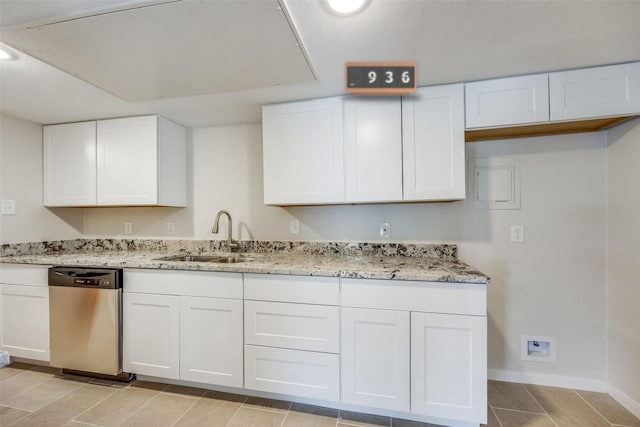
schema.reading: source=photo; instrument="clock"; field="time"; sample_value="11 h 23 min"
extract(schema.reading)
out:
9 h 36 min
